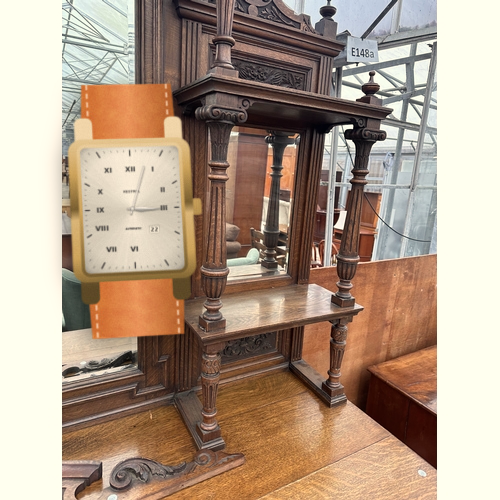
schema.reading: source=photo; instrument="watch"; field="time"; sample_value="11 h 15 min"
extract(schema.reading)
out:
3 h 03 min
